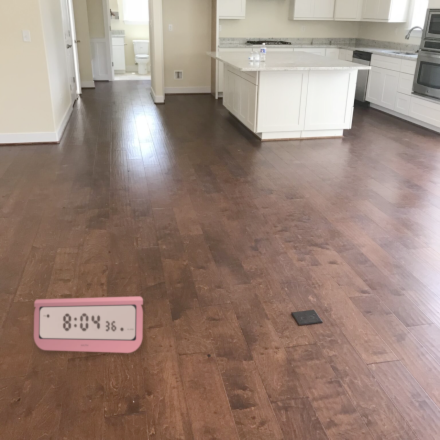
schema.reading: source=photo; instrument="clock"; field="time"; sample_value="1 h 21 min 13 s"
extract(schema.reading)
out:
8 h 04 min 36 s
